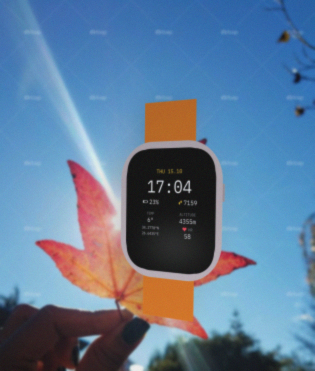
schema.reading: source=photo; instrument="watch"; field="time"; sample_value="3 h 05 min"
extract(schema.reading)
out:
17 h 04 min
